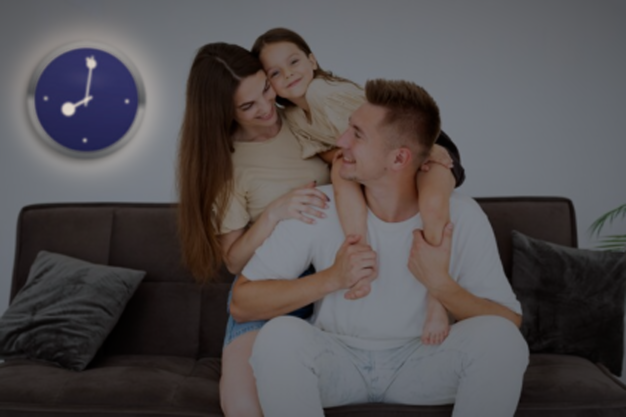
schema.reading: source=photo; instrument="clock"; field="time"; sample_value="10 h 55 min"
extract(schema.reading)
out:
8 h 01 min
